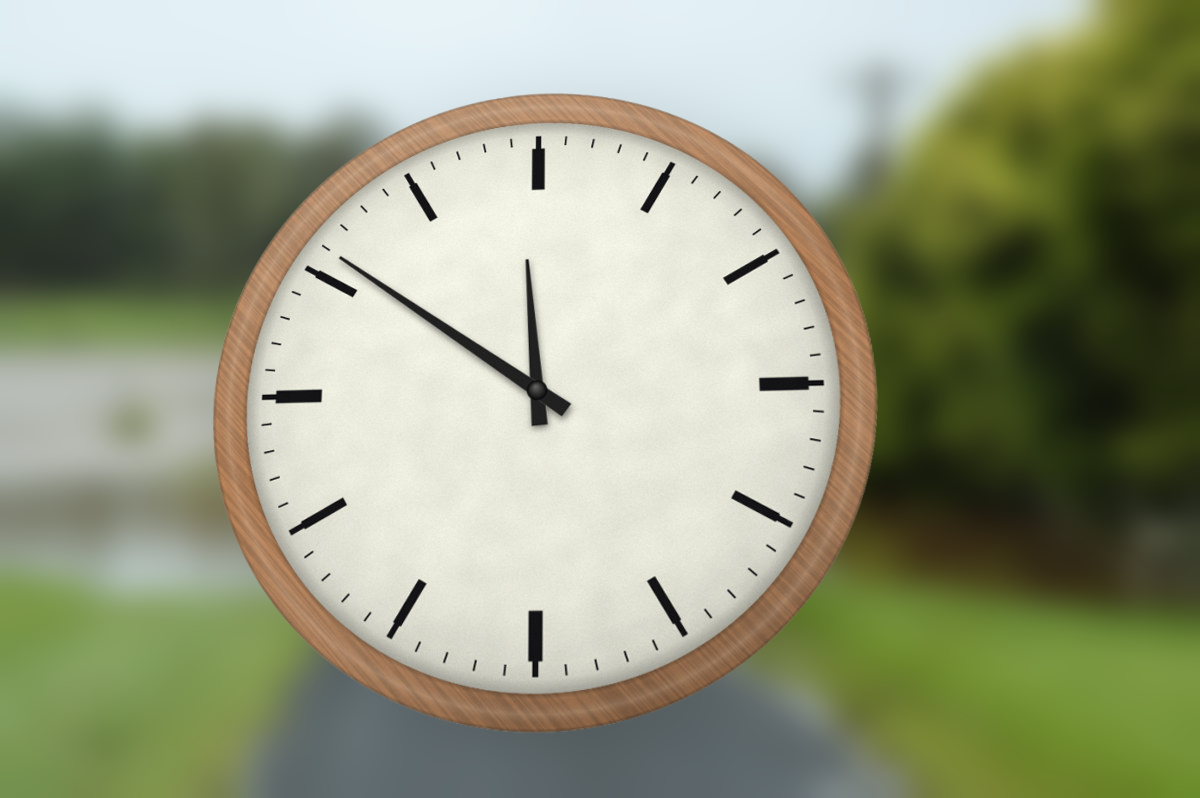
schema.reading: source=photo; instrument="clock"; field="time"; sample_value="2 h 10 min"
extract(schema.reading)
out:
11 h 51 min
